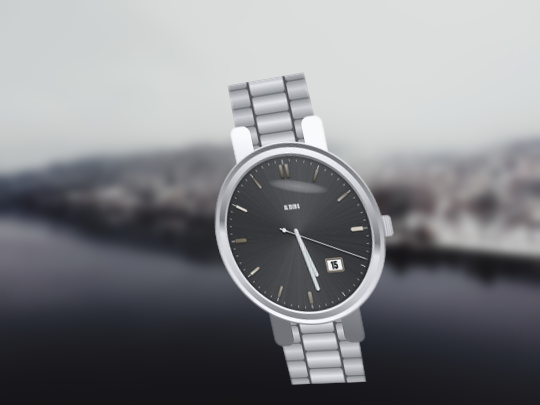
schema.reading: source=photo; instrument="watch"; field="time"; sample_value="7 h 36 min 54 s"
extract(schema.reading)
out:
5 h 28 min 19 s
